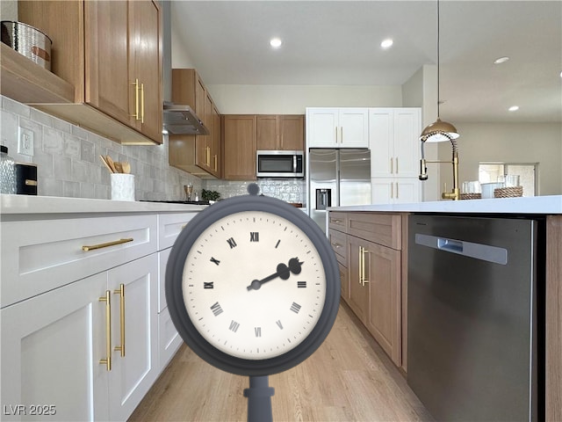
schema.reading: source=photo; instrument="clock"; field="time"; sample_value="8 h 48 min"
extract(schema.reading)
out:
2 h 11 min
